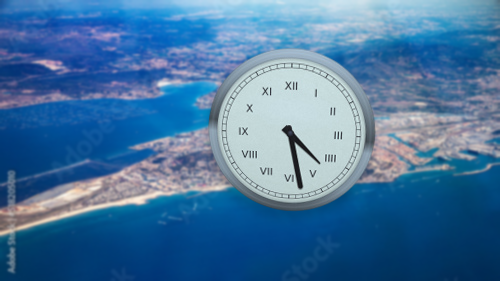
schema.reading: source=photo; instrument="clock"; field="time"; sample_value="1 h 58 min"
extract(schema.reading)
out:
4 h 28 min
